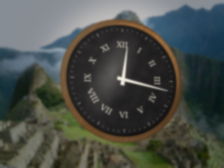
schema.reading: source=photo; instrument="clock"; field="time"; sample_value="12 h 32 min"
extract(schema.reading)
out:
12 h 17 min
